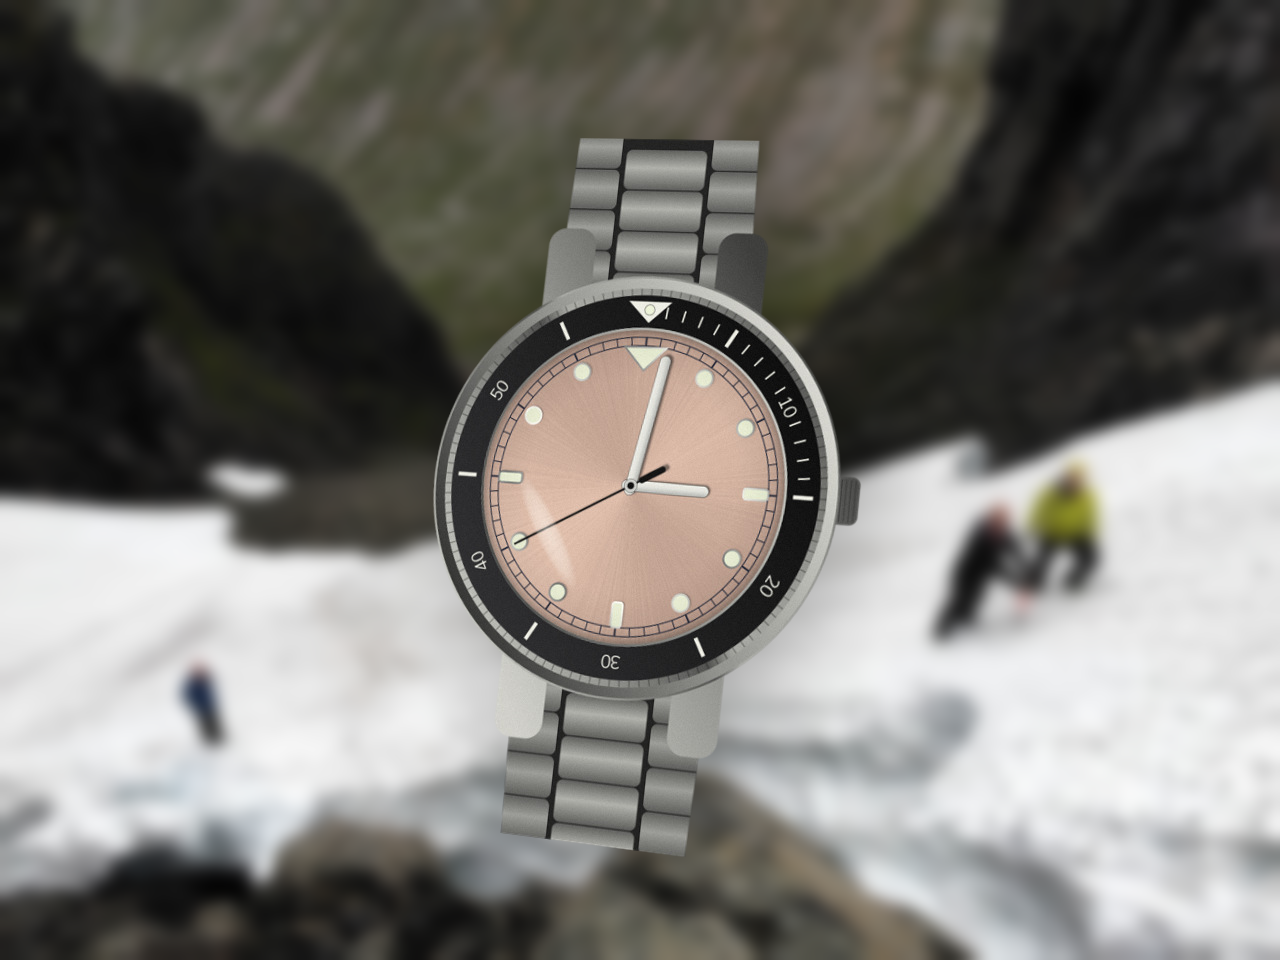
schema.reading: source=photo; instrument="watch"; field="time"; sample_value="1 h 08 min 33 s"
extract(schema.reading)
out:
3 h 01 min 40 s
